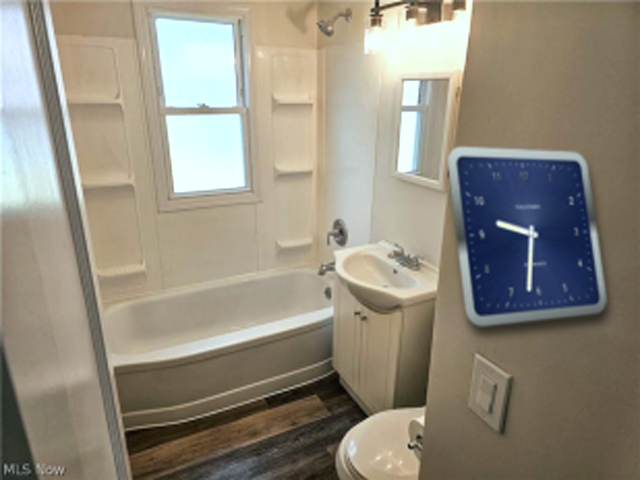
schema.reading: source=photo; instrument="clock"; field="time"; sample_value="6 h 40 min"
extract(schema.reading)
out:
9 h 32 min
